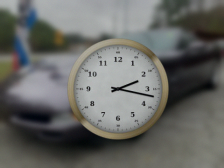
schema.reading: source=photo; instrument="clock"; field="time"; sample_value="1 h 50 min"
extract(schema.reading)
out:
2 h 17 min
